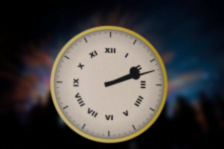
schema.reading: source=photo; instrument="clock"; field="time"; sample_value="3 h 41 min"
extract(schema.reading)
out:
2 h 12 min
